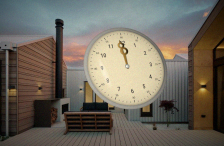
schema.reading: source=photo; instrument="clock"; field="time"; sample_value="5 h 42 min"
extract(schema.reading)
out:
11 h 59 min
